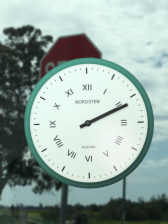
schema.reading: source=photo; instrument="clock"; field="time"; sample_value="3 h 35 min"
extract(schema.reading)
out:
2 h 11 min
